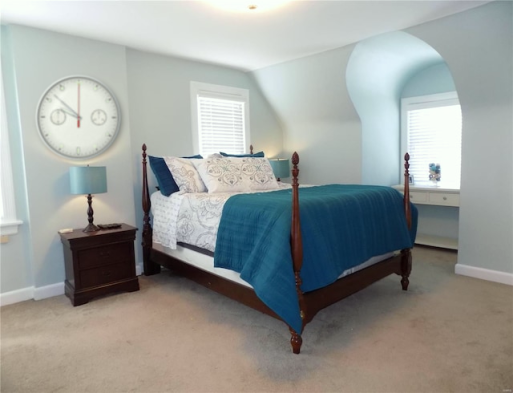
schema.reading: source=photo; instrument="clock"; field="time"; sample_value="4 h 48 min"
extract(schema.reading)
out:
9 h 52 min
